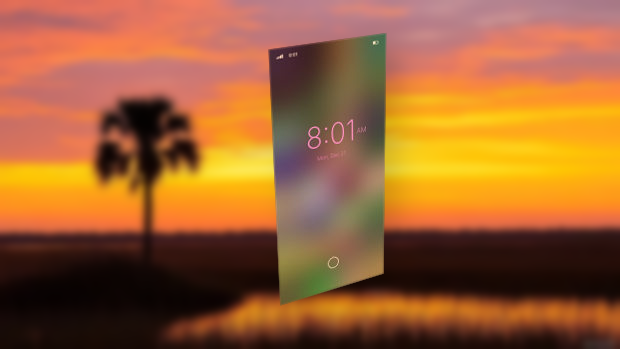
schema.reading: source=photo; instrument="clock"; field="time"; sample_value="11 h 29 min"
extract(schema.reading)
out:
8 h 01 min
